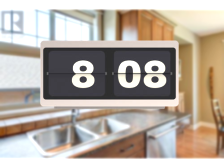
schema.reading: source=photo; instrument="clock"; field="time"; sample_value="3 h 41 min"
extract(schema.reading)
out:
8 h 08 min
